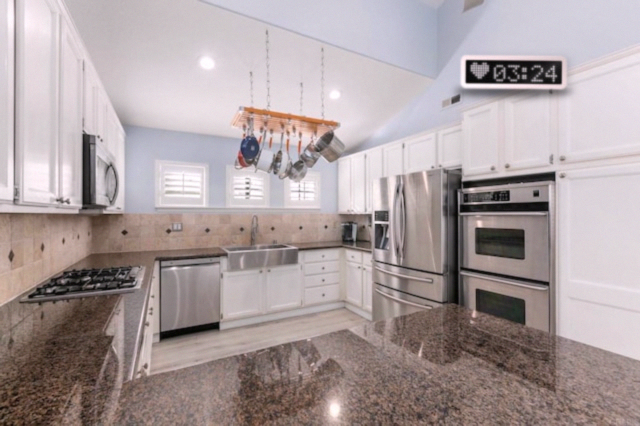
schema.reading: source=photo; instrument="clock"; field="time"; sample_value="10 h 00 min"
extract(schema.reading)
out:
3 h 24 min
